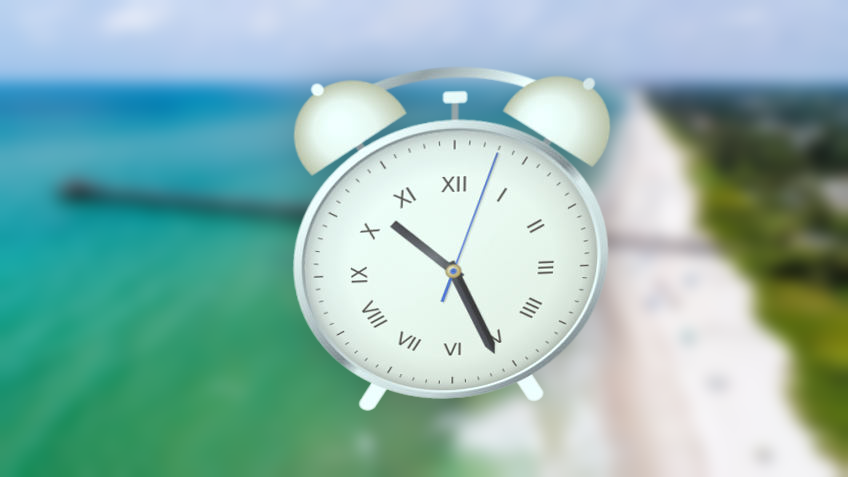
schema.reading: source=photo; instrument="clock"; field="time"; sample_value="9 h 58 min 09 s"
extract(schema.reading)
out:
10 h 26 min 03 s
